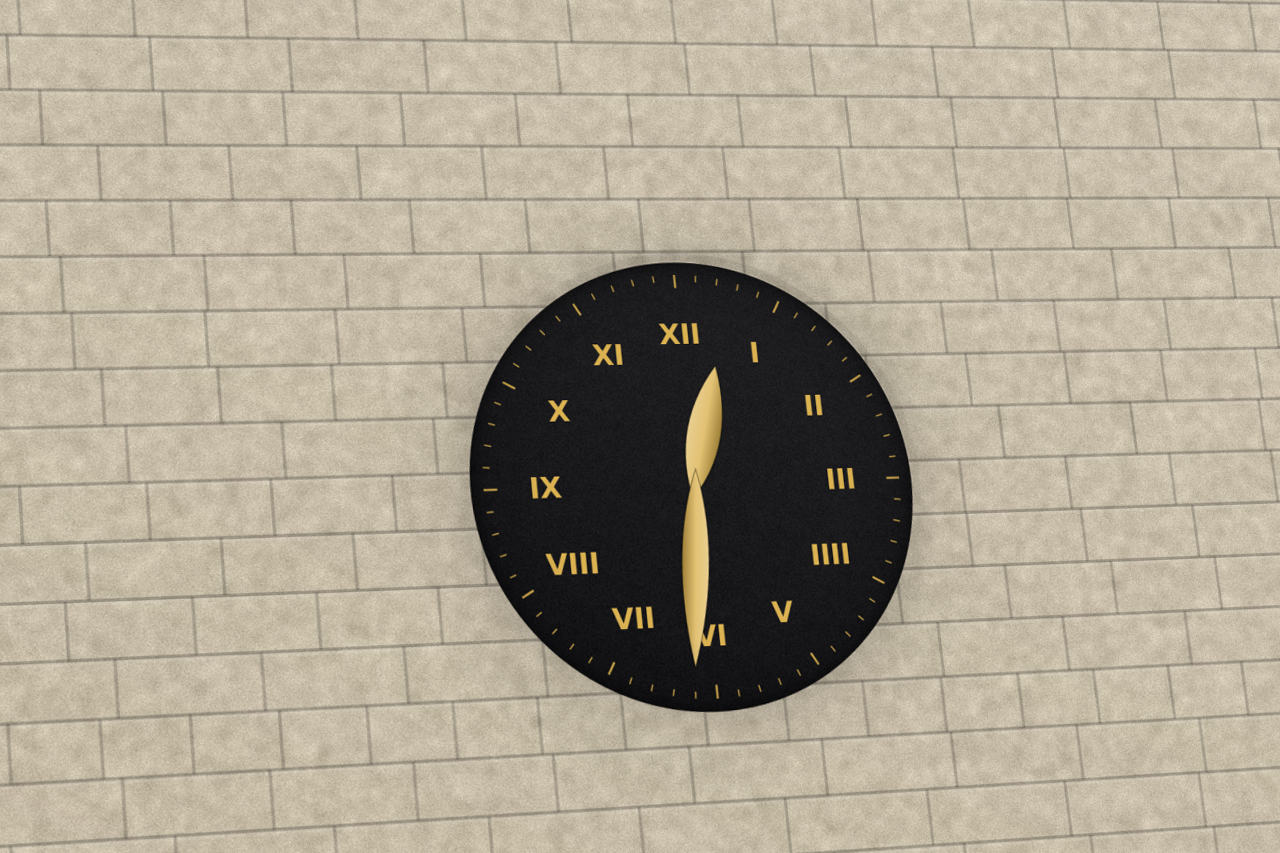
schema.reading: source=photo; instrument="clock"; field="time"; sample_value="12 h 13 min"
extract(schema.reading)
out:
12 h 31 min
